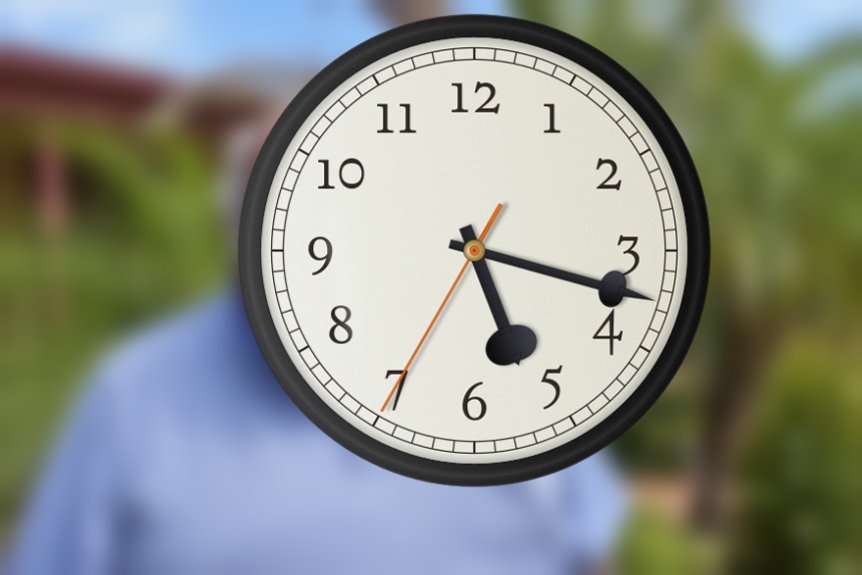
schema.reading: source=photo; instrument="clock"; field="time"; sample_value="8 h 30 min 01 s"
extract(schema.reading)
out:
5 h 17 min 35 s
